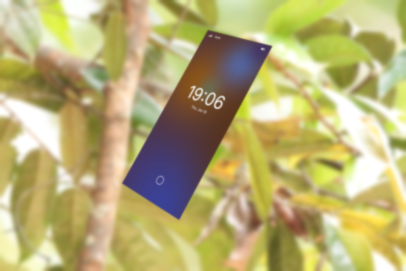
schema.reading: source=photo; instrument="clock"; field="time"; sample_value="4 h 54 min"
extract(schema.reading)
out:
19 h 06 min
